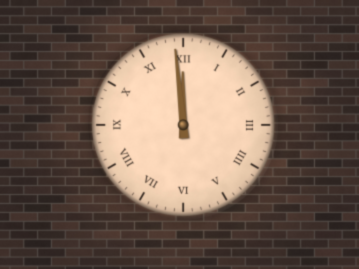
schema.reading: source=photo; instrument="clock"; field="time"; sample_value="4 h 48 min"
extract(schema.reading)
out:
11 h 59 min
